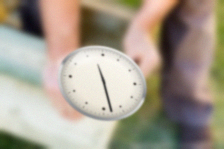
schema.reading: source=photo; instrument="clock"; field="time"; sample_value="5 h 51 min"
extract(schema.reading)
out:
11 h 28 min
